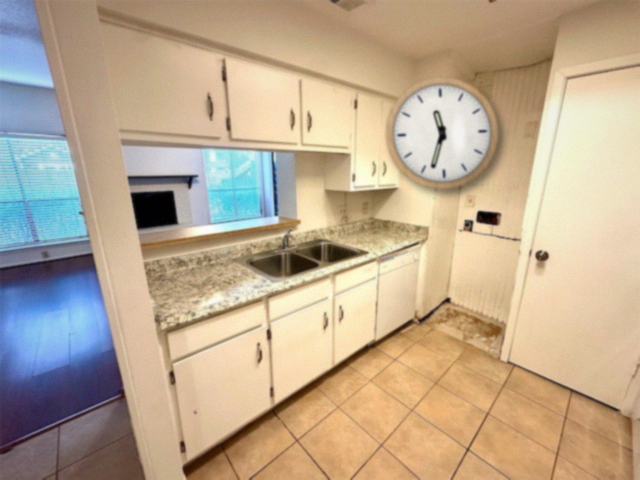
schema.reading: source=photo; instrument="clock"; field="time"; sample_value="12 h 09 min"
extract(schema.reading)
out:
11 h 33 min
